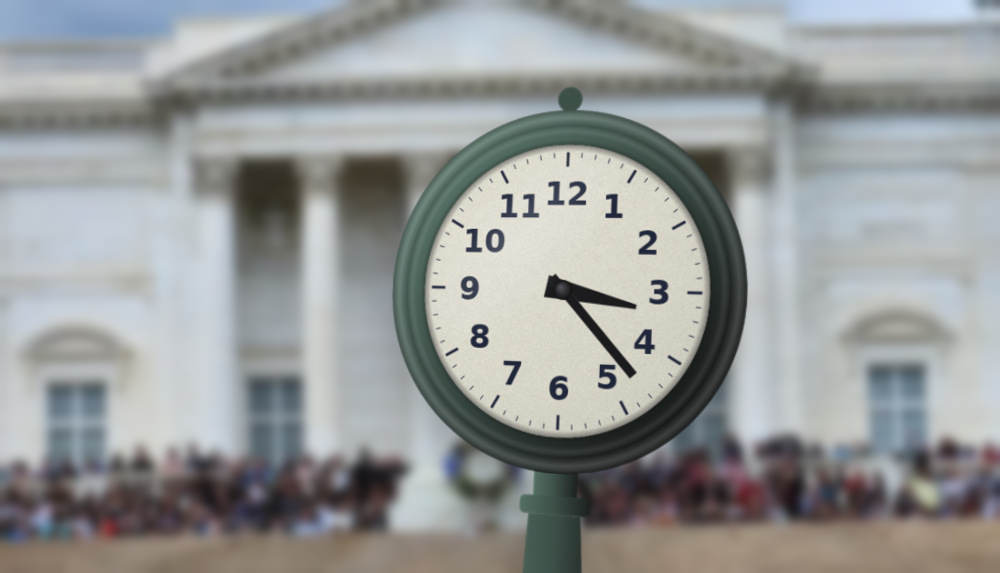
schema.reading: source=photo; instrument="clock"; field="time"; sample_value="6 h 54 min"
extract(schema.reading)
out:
3 h 23 min
